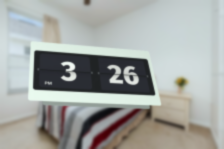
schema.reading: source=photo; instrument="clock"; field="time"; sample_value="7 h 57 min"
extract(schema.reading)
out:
3 h 26 min
